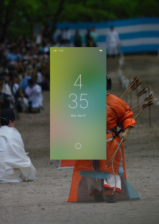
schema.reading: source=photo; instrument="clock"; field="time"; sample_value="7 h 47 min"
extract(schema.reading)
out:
4 h 35 min
